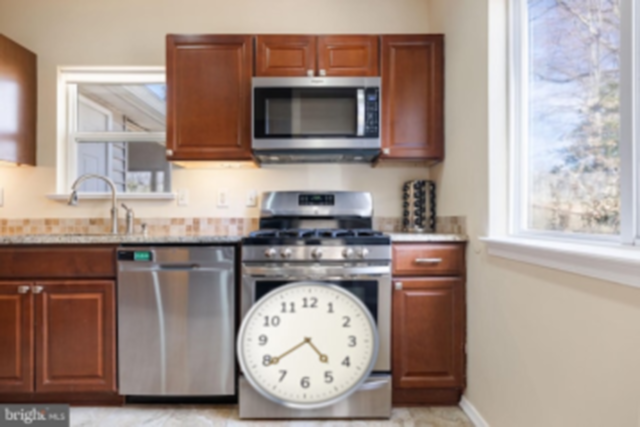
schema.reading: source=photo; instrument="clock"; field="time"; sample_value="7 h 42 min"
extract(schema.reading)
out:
4 h 39 min
